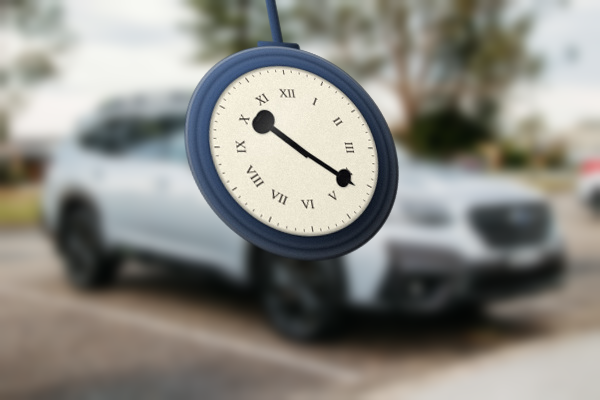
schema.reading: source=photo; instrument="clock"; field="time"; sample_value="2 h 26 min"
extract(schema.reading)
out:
10 h 21 min
